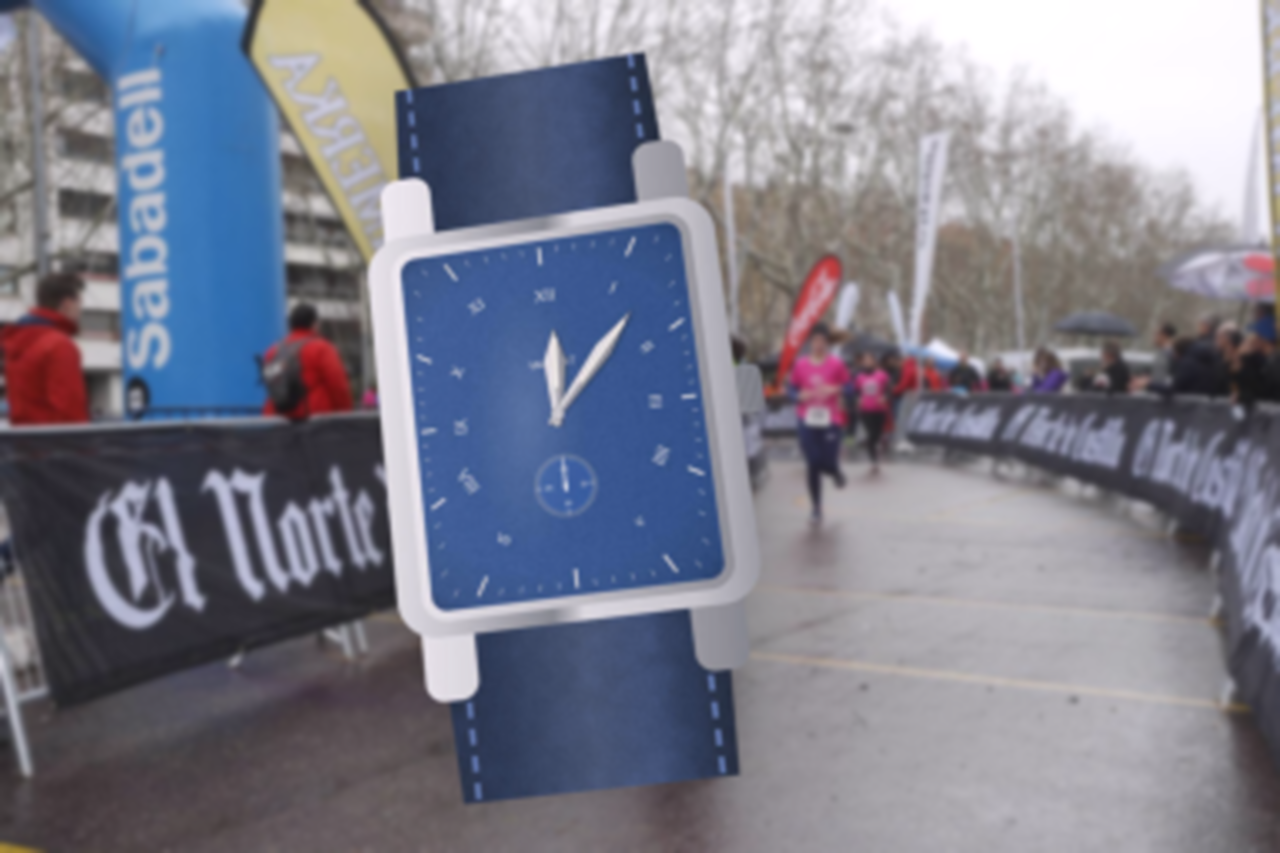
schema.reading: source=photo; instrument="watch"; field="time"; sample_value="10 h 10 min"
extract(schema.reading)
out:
12 h 07 min
